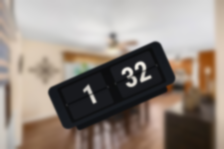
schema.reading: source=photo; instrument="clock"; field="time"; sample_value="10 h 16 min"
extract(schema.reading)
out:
1 h 32 min
